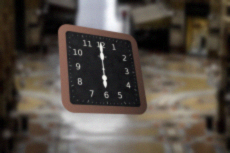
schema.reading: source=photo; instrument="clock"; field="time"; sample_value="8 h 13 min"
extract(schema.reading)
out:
6 h 00 min
